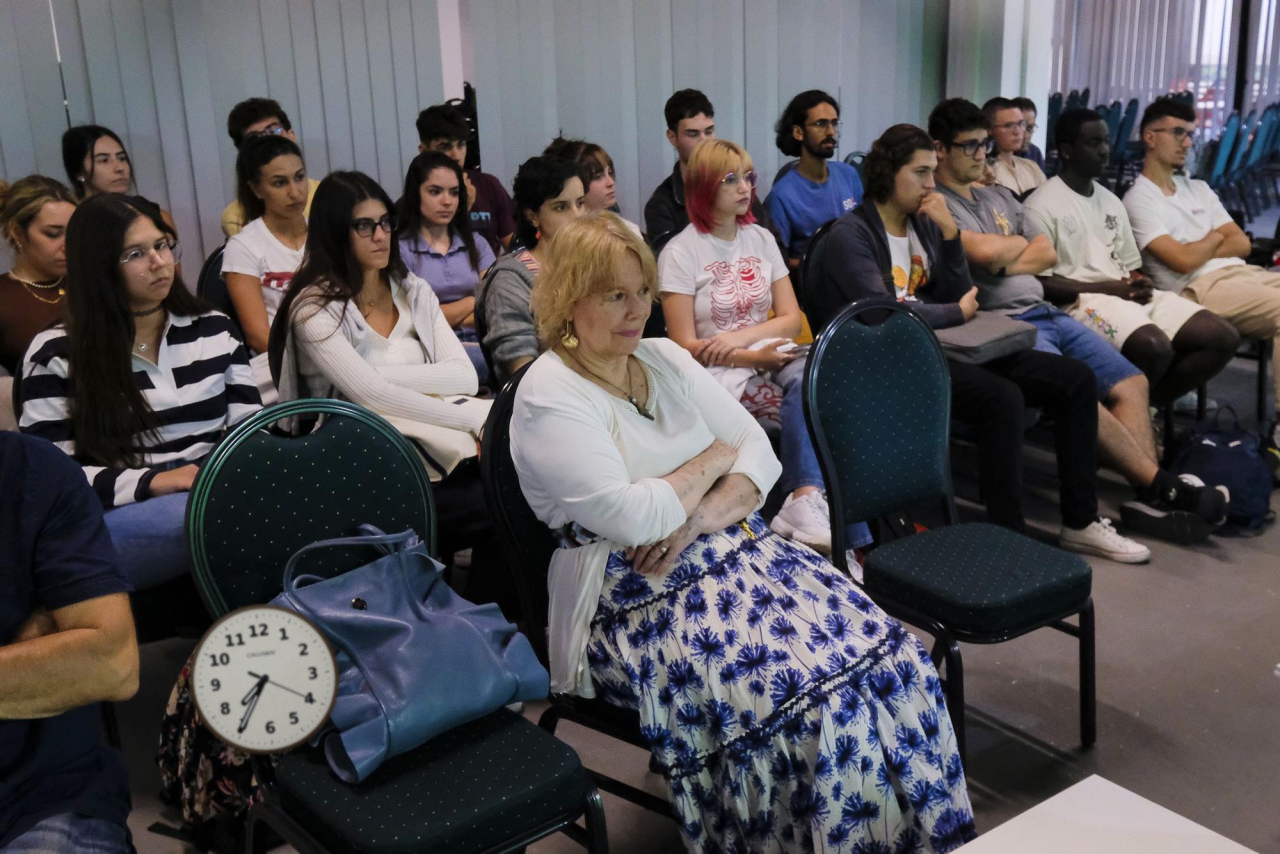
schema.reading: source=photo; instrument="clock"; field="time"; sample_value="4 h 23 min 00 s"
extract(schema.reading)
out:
7 h 35 min 20 s
